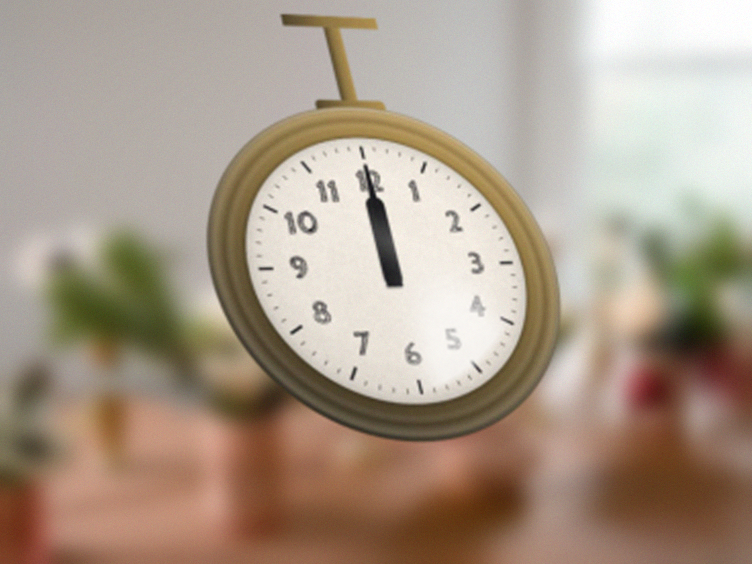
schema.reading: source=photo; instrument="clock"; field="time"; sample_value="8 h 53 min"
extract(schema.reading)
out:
12 h 00 min
